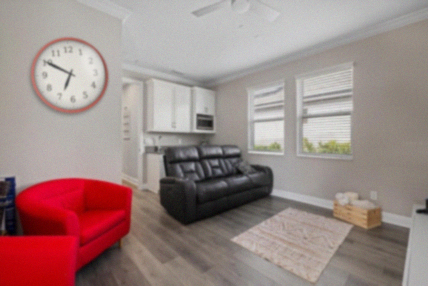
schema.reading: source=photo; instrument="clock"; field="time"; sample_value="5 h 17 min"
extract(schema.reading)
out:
6 h 50 min
